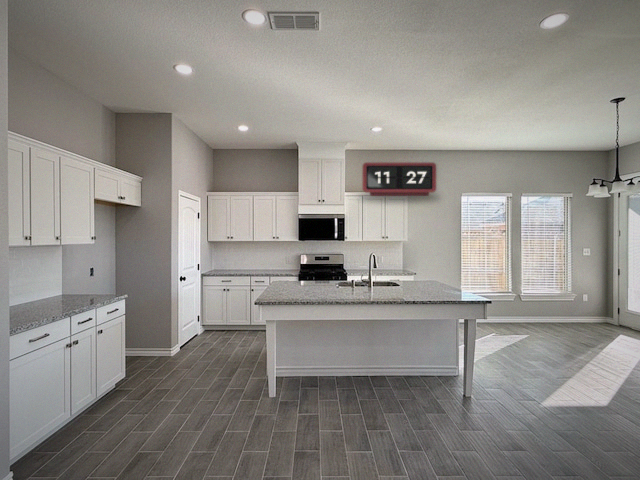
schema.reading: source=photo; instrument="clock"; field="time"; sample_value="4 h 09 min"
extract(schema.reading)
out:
11 h 27 min
